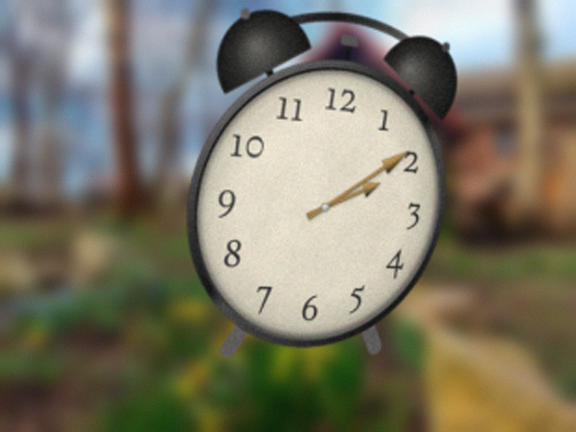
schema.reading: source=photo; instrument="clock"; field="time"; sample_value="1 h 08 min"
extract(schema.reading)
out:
2 h 09 min
